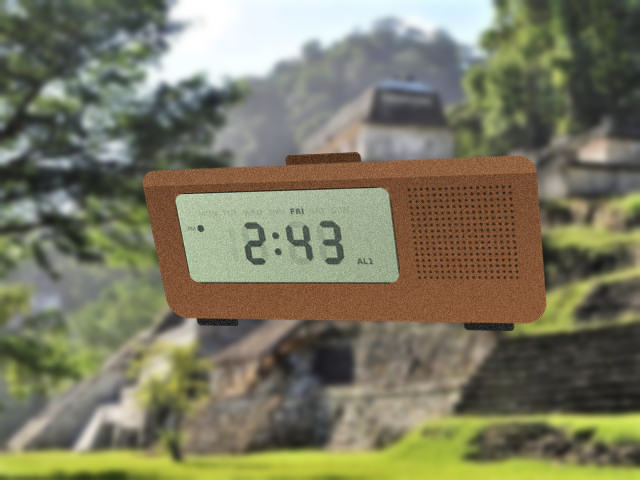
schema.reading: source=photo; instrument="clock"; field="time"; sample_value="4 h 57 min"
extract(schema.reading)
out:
2 h 43 min
